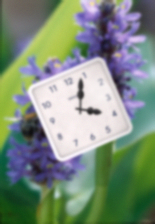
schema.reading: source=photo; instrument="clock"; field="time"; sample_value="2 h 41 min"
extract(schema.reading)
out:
4 h 04 min
